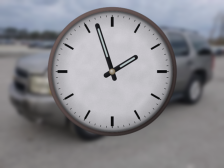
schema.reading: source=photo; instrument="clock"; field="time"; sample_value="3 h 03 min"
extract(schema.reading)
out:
1 h 57 min
